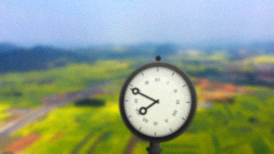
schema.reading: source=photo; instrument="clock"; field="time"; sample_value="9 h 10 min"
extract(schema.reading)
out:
7 h 49 min
